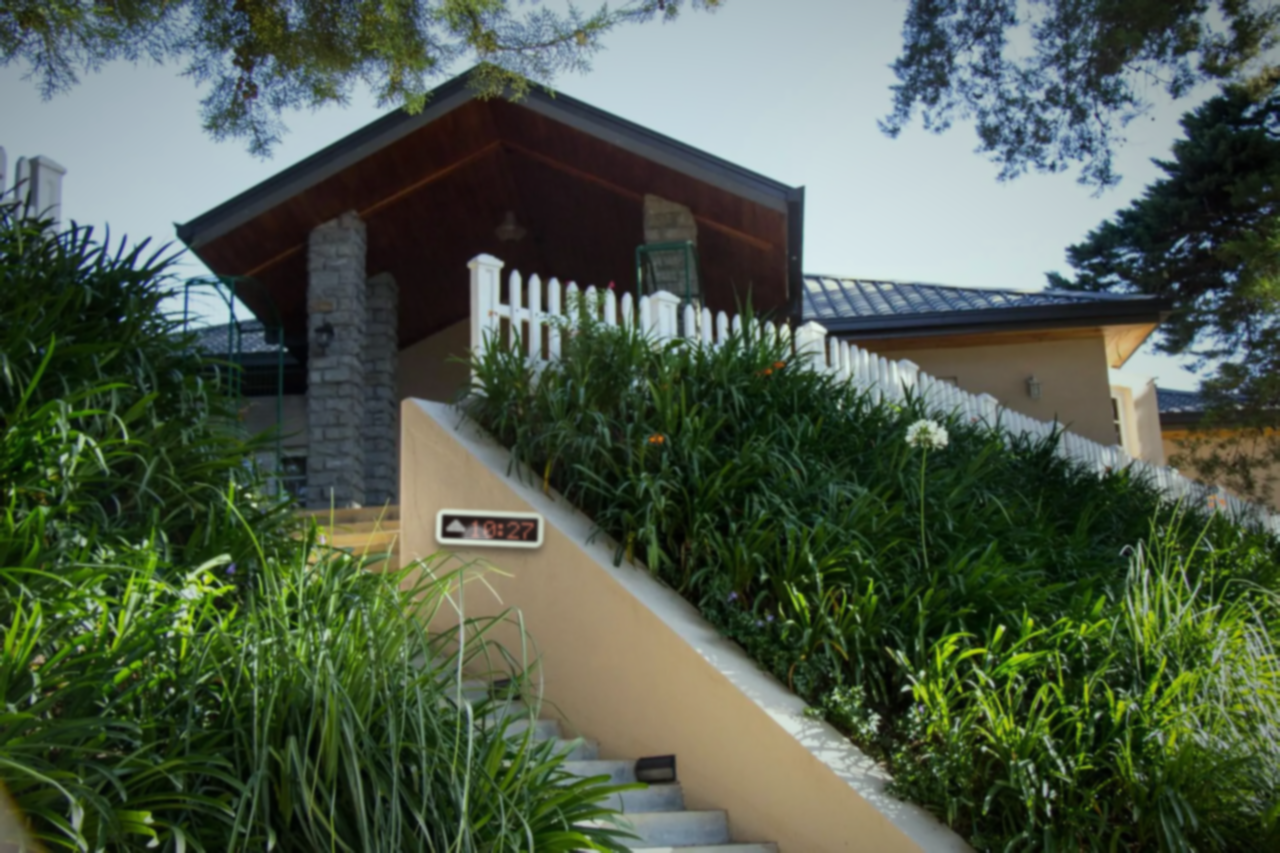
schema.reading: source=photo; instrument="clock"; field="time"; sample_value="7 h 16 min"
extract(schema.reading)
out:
10 h 27 min
